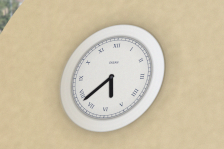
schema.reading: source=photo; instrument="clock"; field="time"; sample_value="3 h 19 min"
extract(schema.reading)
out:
5 h 38 min
